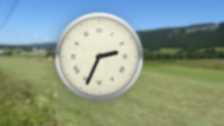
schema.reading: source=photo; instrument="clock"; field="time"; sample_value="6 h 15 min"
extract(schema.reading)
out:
2 h 34 min
